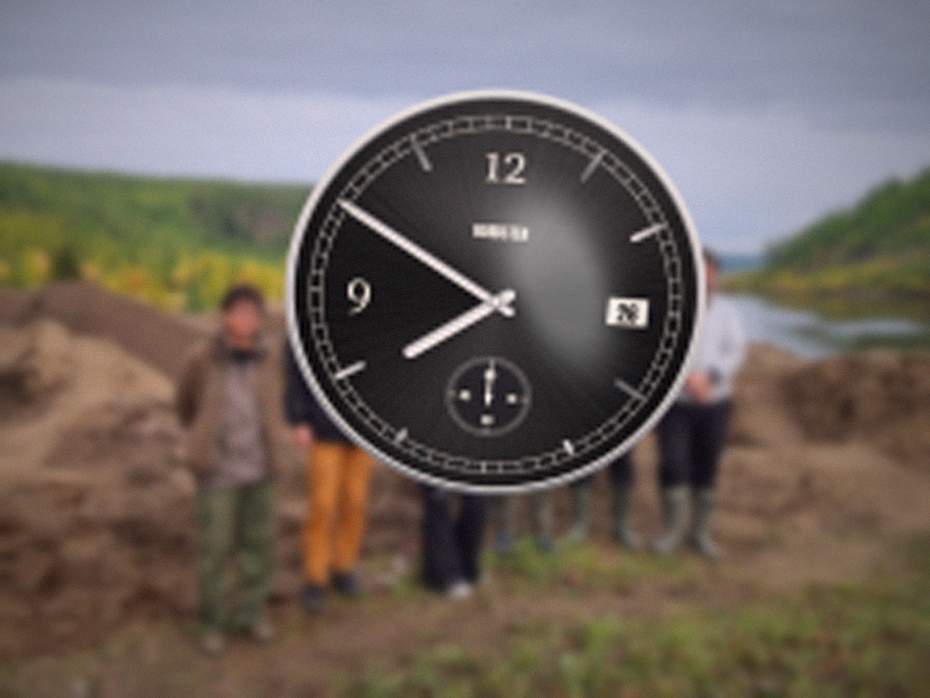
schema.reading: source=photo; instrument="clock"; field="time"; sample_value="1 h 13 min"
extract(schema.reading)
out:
7 h 50 min
